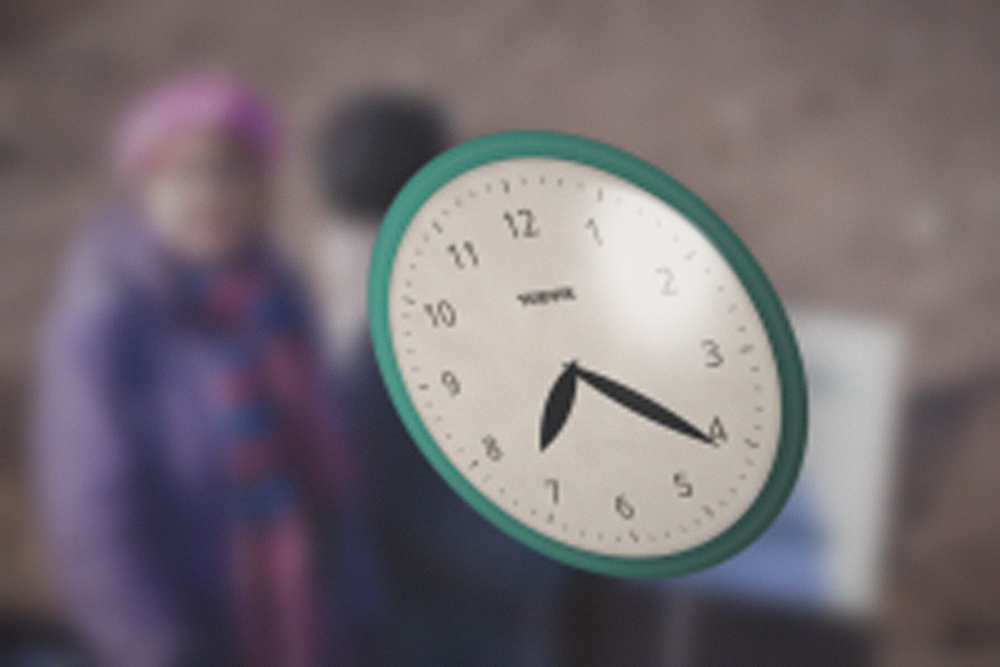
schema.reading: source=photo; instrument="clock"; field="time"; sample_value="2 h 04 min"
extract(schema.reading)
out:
7 h 21 min
